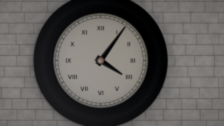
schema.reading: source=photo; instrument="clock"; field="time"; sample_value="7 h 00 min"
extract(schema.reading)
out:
4 h 06 min
